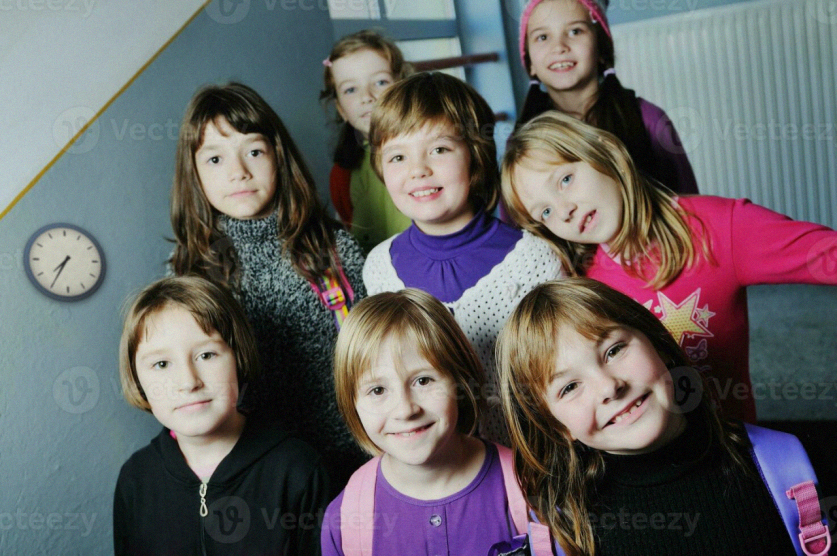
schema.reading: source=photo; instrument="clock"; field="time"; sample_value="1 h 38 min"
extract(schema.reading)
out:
7 h 35 min
